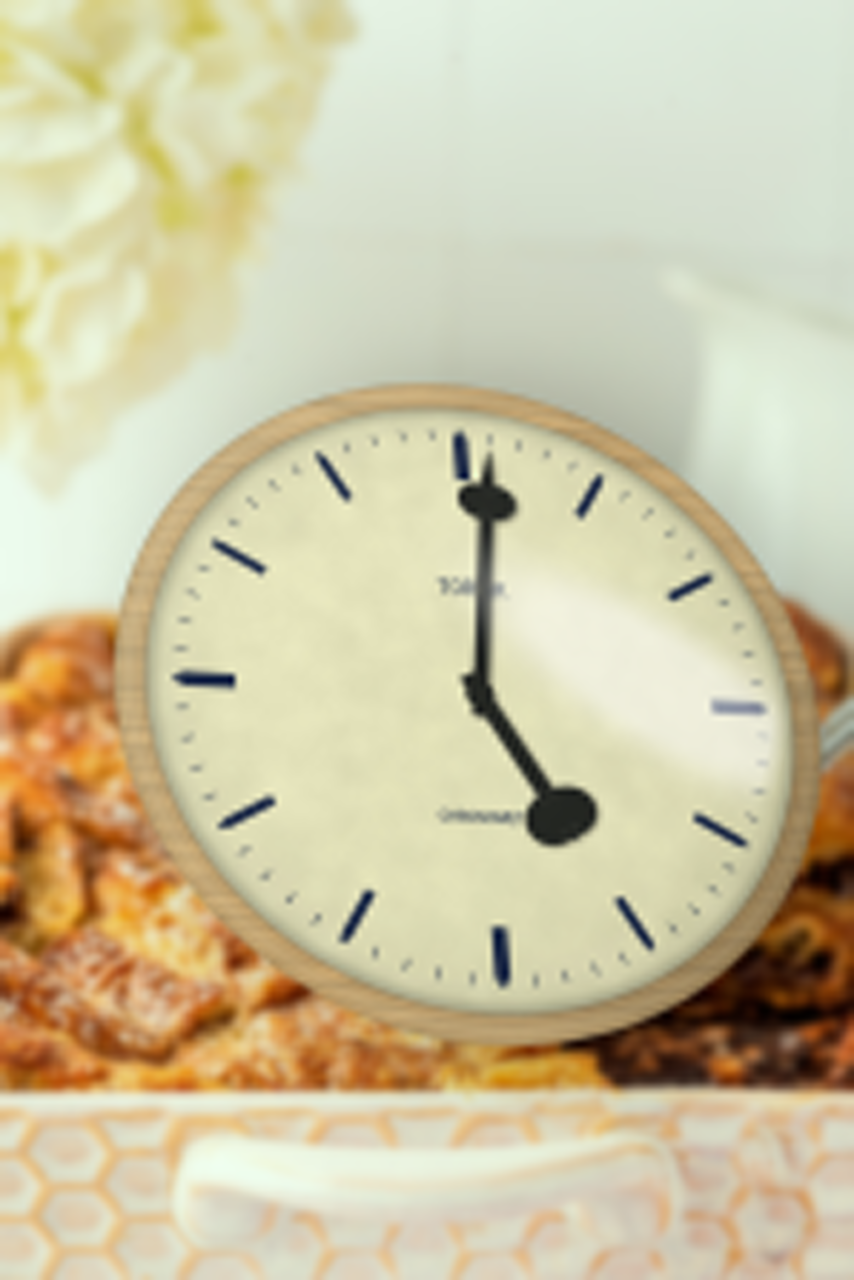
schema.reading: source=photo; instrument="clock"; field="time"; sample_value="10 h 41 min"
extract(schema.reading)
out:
5 h 01 min
